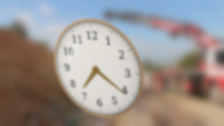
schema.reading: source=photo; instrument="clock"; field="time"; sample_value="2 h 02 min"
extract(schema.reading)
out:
7 h 21 min
